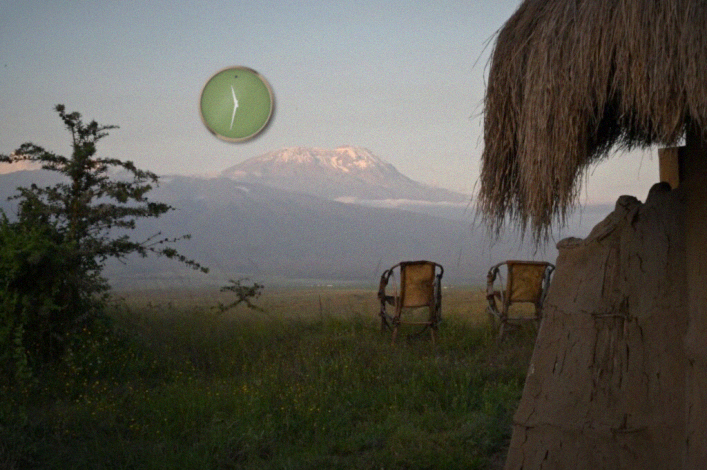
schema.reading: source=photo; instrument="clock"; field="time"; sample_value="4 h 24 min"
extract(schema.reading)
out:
11 h 32 min
